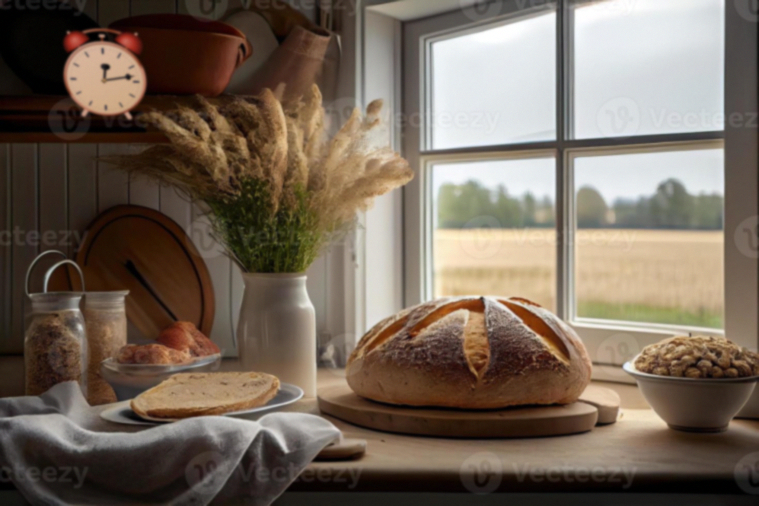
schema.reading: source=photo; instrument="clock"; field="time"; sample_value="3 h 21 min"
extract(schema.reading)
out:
12 h 13 min
